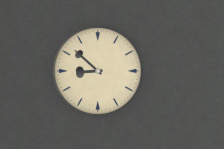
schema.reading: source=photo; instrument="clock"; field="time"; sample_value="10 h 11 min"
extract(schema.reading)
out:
8 h 52 min
